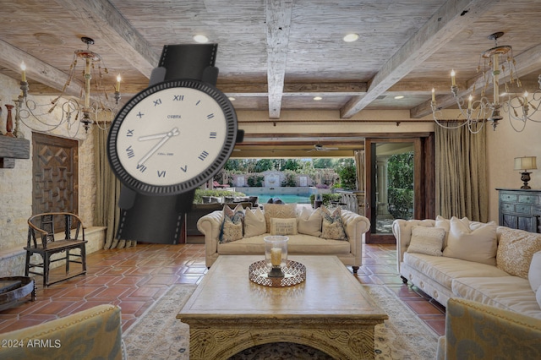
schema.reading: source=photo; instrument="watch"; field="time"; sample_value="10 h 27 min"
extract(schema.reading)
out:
8 h 36 min
